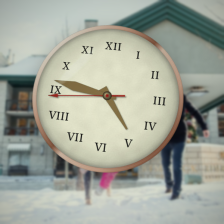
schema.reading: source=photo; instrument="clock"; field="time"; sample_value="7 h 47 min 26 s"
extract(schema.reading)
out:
4 h 46 min 44 s
